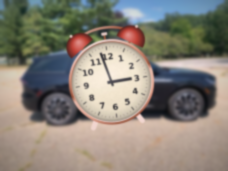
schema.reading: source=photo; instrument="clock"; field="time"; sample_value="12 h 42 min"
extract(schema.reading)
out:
2 h 58 min
